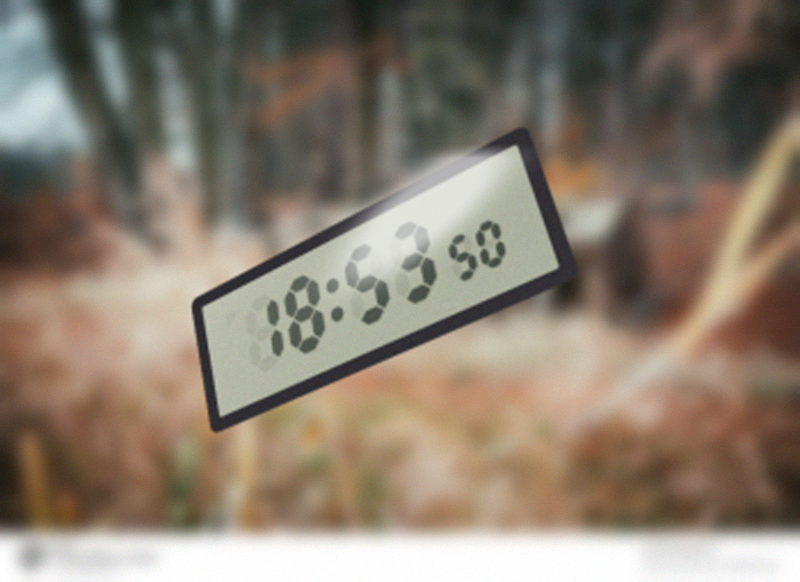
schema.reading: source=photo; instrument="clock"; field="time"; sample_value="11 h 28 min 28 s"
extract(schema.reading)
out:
18 h 53 min 50 s
